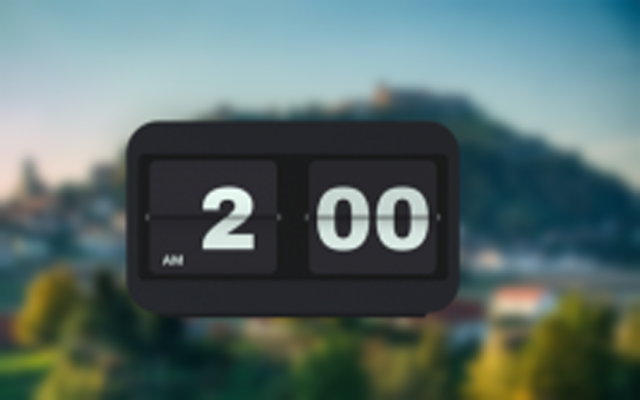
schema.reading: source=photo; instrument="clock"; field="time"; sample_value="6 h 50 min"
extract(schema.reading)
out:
2 h 00 min
